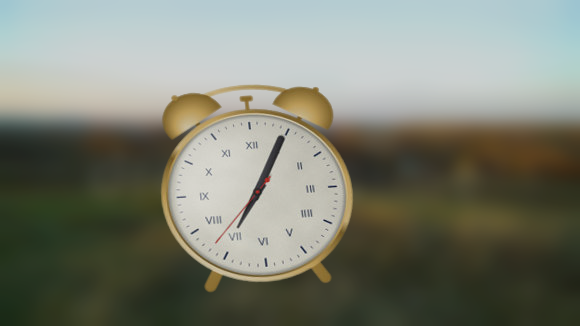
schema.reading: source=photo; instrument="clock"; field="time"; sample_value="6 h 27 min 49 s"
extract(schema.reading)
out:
7 h 04 min 37 s
